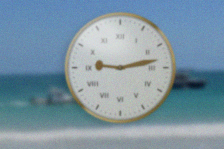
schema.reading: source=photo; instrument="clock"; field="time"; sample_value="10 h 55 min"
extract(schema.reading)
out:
9 h 13 min
